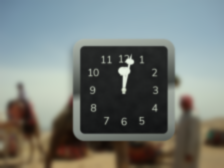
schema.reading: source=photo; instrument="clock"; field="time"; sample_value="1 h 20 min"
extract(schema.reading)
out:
12 h 02 min
